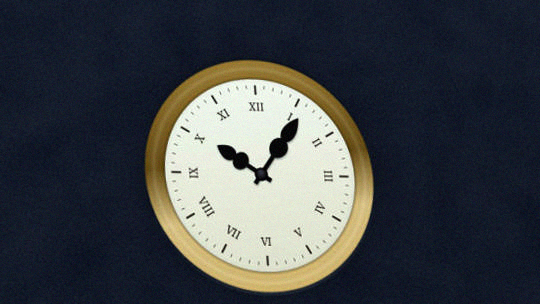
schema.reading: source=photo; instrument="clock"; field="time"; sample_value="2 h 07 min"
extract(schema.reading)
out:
10 h 06 min
